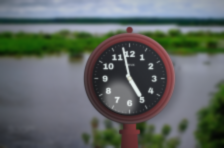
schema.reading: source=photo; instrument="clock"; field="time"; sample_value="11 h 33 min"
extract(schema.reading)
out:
4 h 58 min
